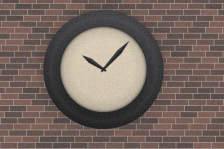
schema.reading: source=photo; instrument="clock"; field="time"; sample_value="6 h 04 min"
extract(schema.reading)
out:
10 h 07 min
